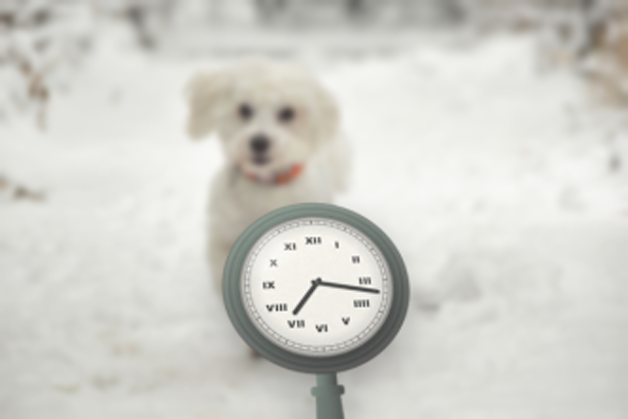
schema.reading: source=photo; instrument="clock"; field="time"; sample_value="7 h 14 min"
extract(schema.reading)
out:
7 h 17 min
